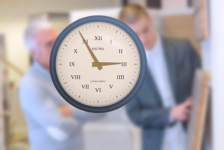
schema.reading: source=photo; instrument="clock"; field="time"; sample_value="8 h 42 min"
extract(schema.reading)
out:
2 h 55 min
